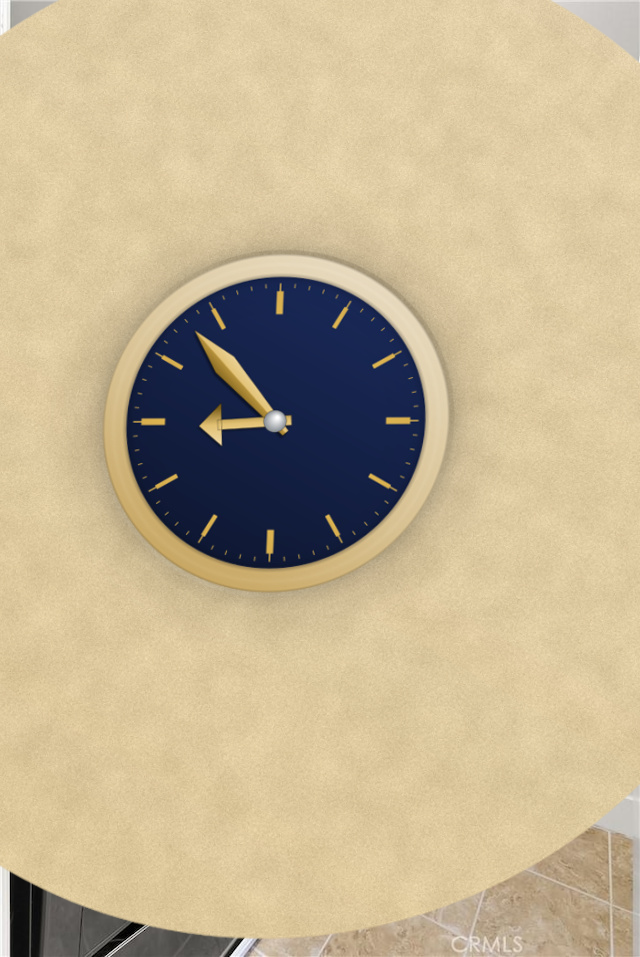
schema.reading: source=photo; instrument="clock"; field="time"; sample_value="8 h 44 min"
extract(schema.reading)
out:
8 h 53 min
